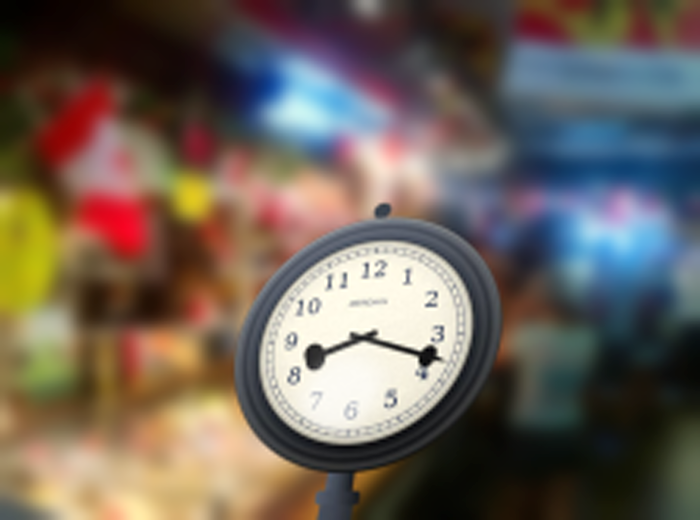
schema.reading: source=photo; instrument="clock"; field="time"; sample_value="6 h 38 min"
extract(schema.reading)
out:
8 h 18 min
